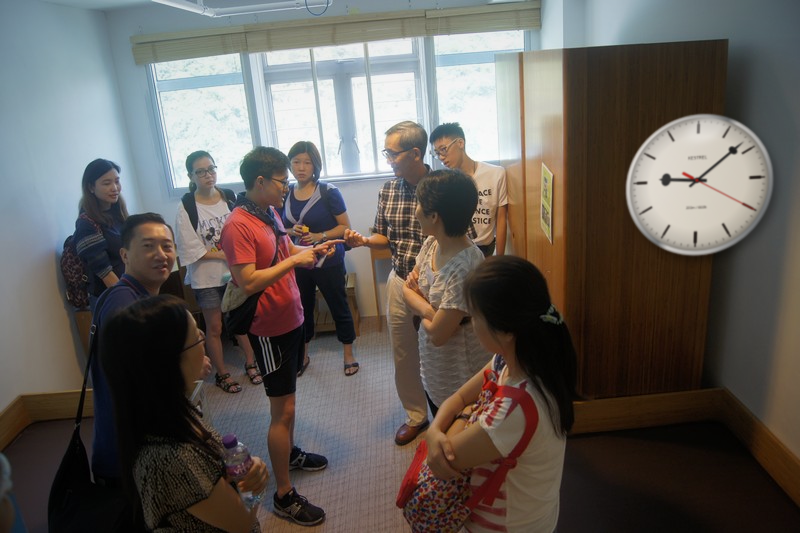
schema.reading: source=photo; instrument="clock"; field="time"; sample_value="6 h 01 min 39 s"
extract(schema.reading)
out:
9 h 08 min 20 s
